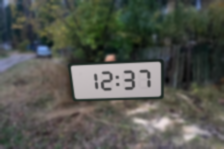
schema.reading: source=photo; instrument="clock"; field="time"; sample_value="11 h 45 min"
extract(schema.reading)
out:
12 h 37 min
